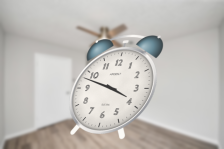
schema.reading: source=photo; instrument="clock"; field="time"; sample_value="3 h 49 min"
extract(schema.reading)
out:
3 h 48 min
